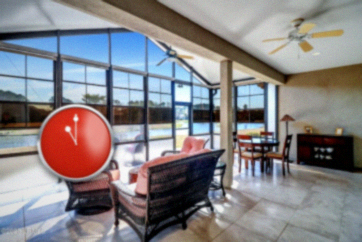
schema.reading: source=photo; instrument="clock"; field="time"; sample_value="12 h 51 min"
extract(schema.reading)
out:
11 h 00 min
